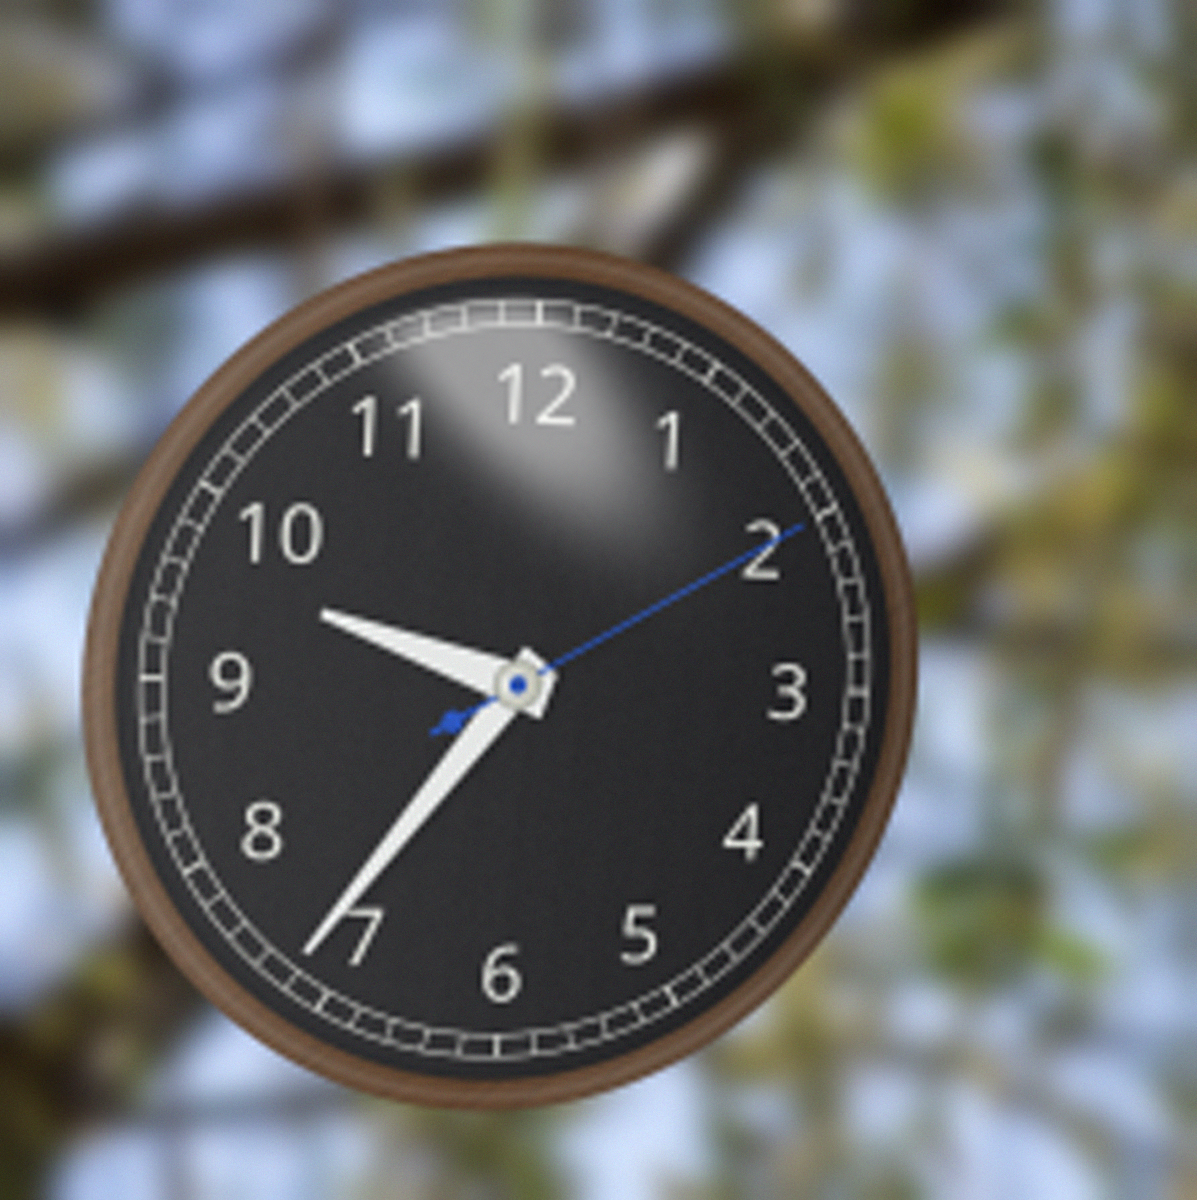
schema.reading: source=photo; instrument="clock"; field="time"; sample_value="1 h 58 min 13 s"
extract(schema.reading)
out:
9 h 36 min 10 s
